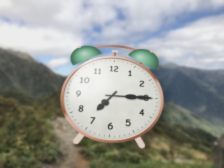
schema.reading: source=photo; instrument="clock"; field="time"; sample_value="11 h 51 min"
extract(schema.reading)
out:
7 h 15 min
